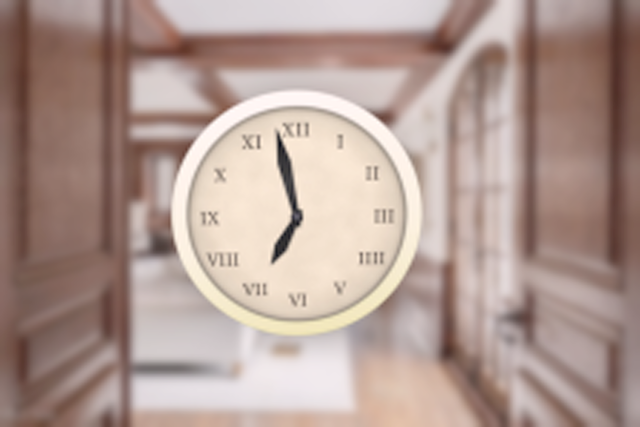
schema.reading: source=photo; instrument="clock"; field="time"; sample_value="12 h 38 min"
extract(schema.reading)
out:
6 h 58 min
